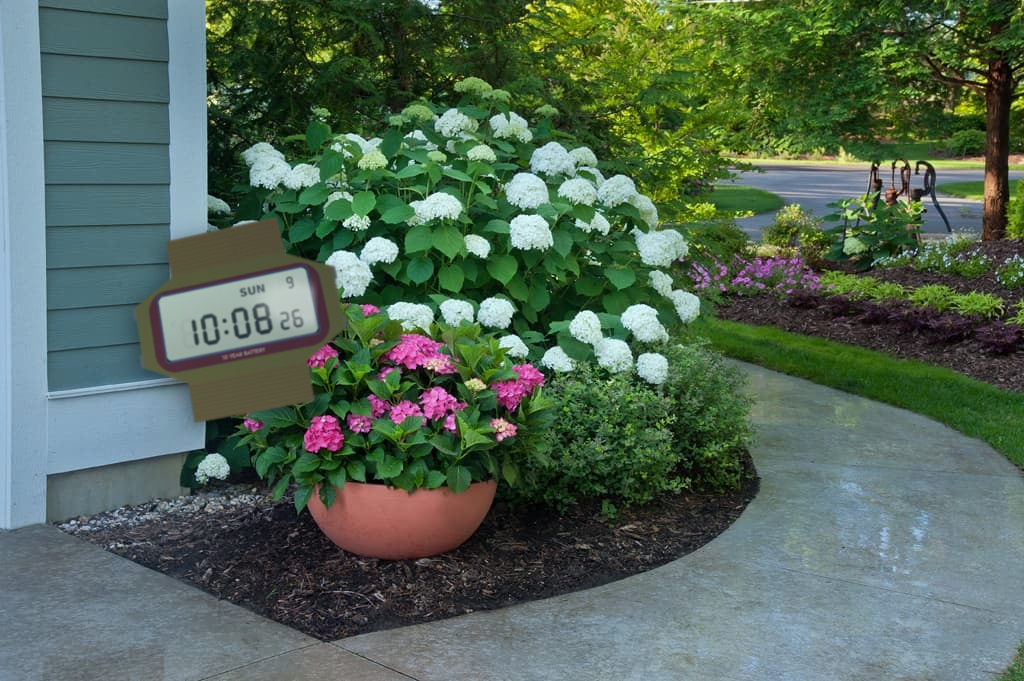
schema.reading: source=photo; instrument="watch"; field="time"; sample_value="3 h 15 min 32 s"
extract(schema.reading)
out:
10 h 08 min 26 s
